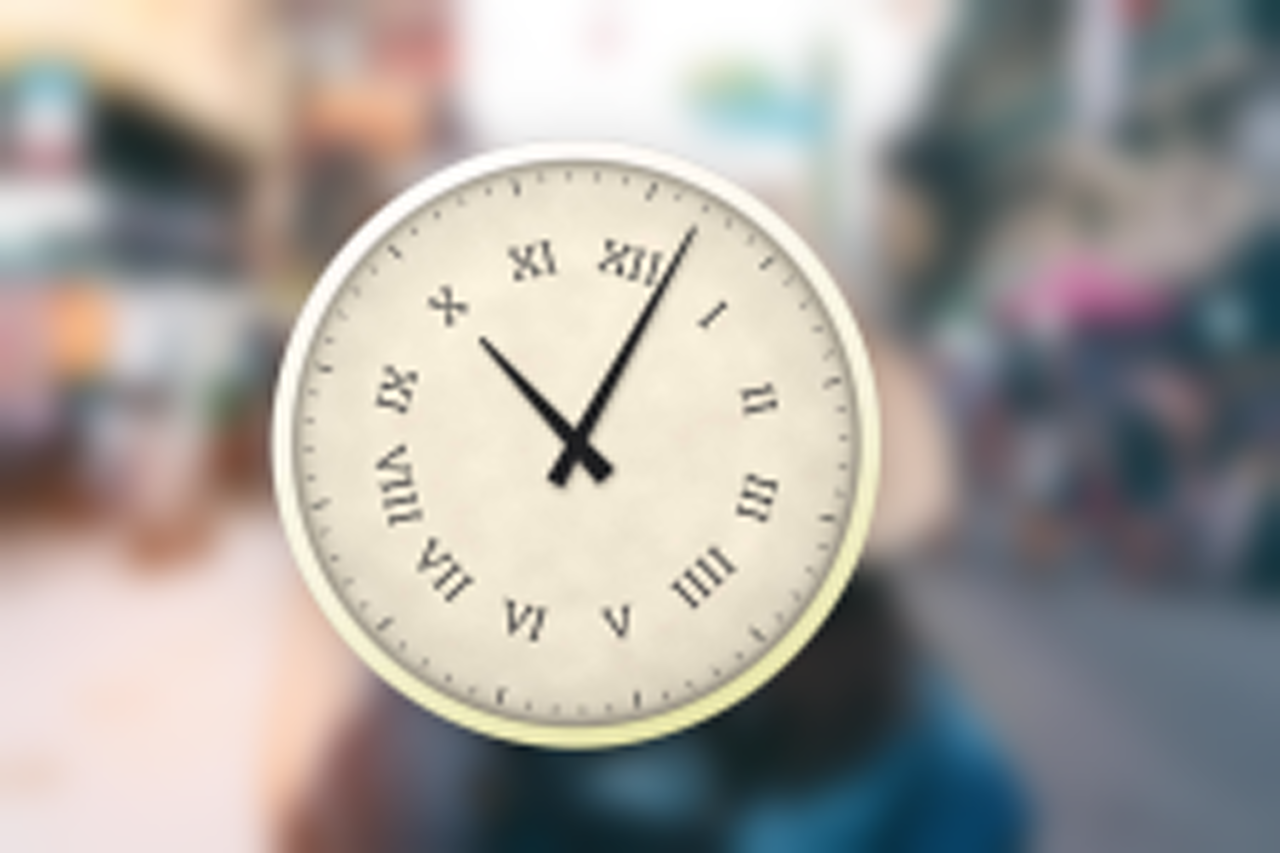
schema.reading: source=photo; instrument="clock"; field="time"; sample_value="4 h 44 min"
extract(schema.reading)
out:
10 h 02 min
